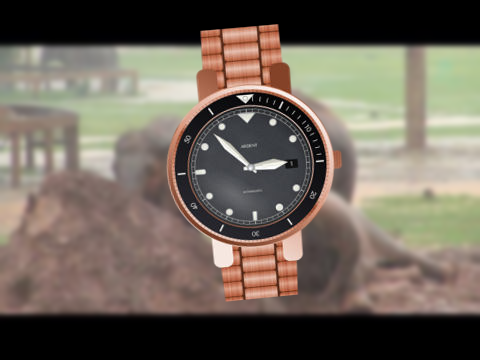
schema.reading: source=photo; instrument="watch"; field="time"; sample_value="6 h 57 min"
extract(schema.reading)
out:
2 h 53 min
